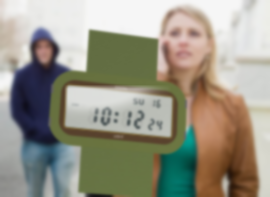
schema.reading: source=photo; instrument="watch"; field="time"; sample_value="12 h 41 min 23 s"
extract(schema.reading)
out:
10 h 12 min 24 s
